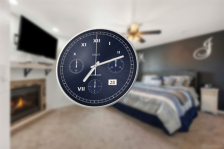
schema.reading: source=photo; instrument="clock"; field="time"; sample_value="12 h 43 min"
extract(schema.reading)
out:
7 h 12 min
